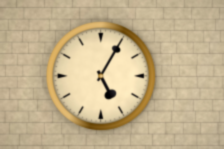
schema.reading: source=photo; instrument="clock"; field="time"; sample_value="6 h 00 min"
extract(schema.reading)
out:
5 h 05 min
